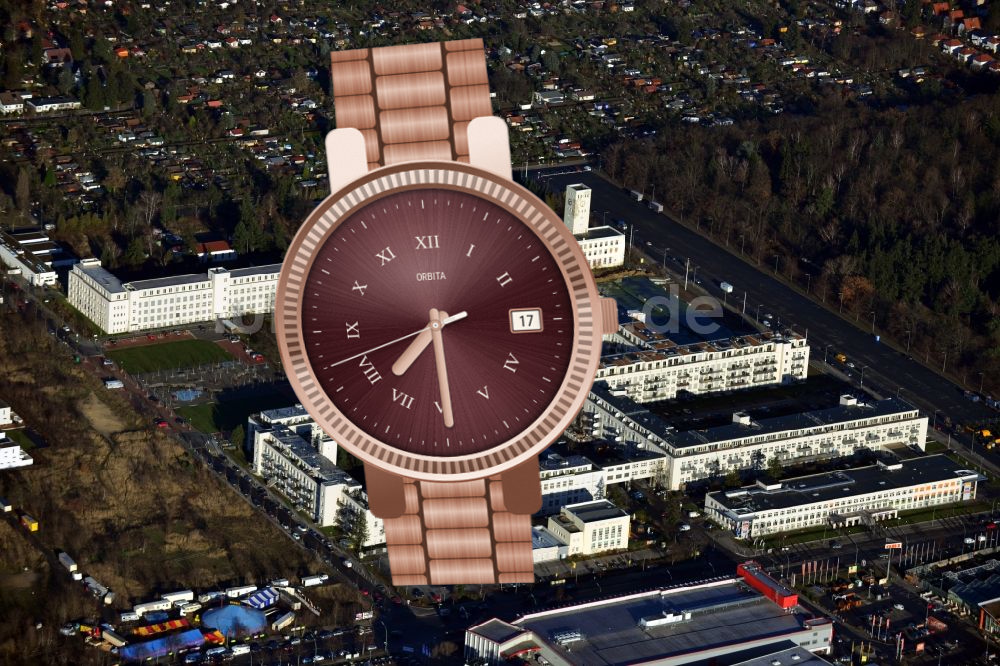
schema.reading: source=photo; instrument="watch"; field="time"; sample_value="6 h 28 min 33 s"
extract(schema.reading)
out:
7 h 29 min 42 s
